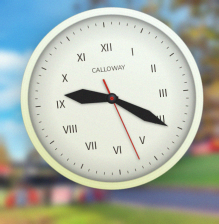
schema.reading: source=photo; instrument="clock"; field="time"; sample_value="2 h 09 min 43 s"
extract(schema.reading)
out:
9 h 20 min 27 s
